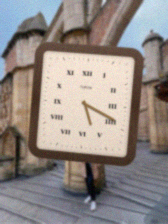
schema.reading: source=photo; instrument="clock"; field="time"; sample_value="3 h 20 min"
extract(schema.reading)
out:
5 h 19 min
